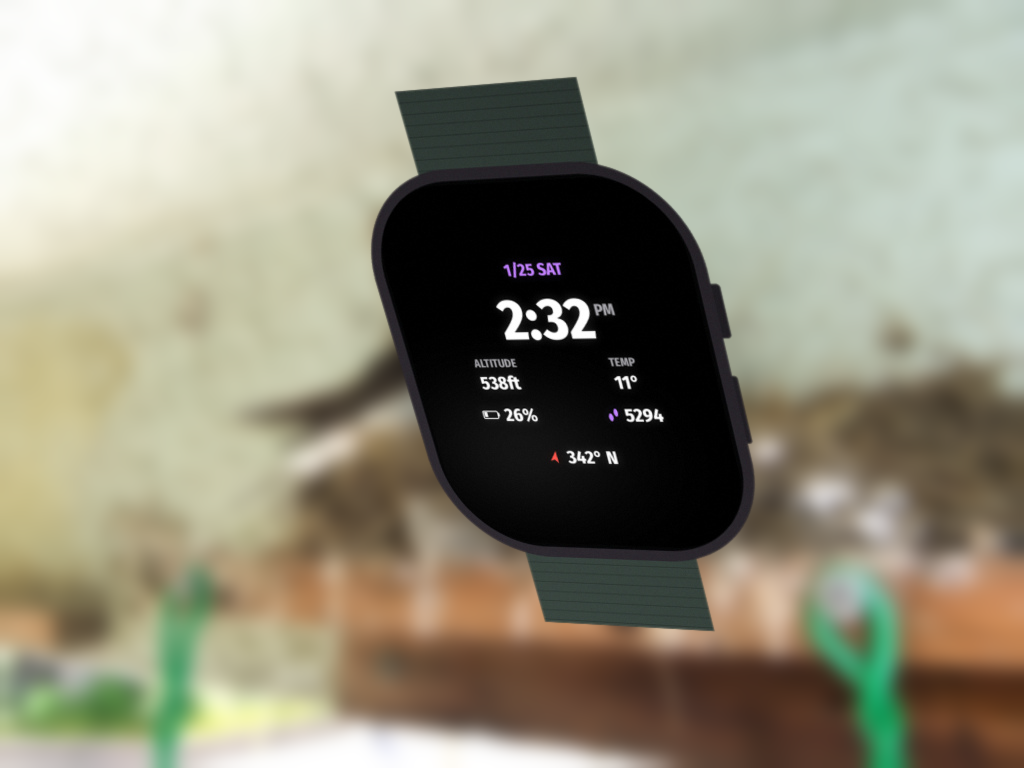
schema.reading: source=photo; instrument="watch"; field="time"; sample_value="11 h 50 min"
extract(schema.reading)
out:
2 h 32 min
